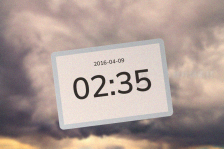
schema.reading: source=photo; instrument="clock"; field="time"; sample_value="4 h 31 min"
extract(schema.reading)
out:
2 h 35 min
